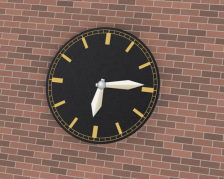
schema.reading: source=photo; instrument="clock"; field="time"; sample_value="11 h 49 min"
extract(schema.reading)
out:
6 h 14 min
